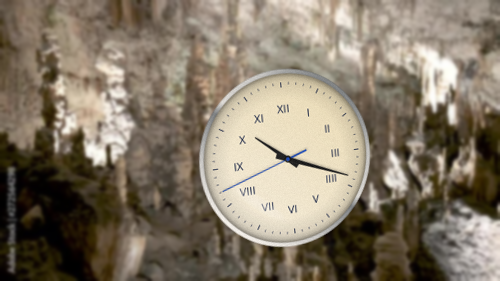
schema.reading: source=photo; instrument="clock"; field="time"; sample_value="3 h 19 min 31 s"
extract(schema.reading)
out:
10 h 18 min 42 s
